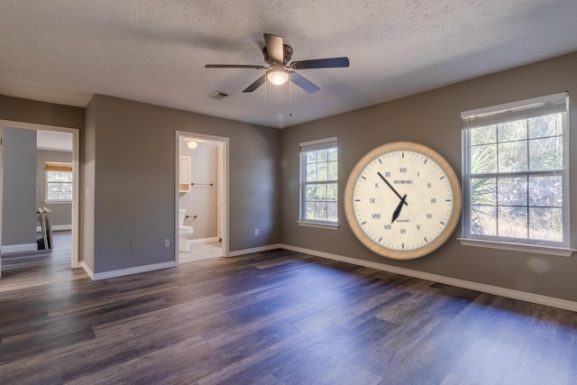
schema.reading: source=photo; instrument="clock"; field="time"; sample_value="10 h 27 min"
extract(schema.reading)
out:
6 h 53 min
